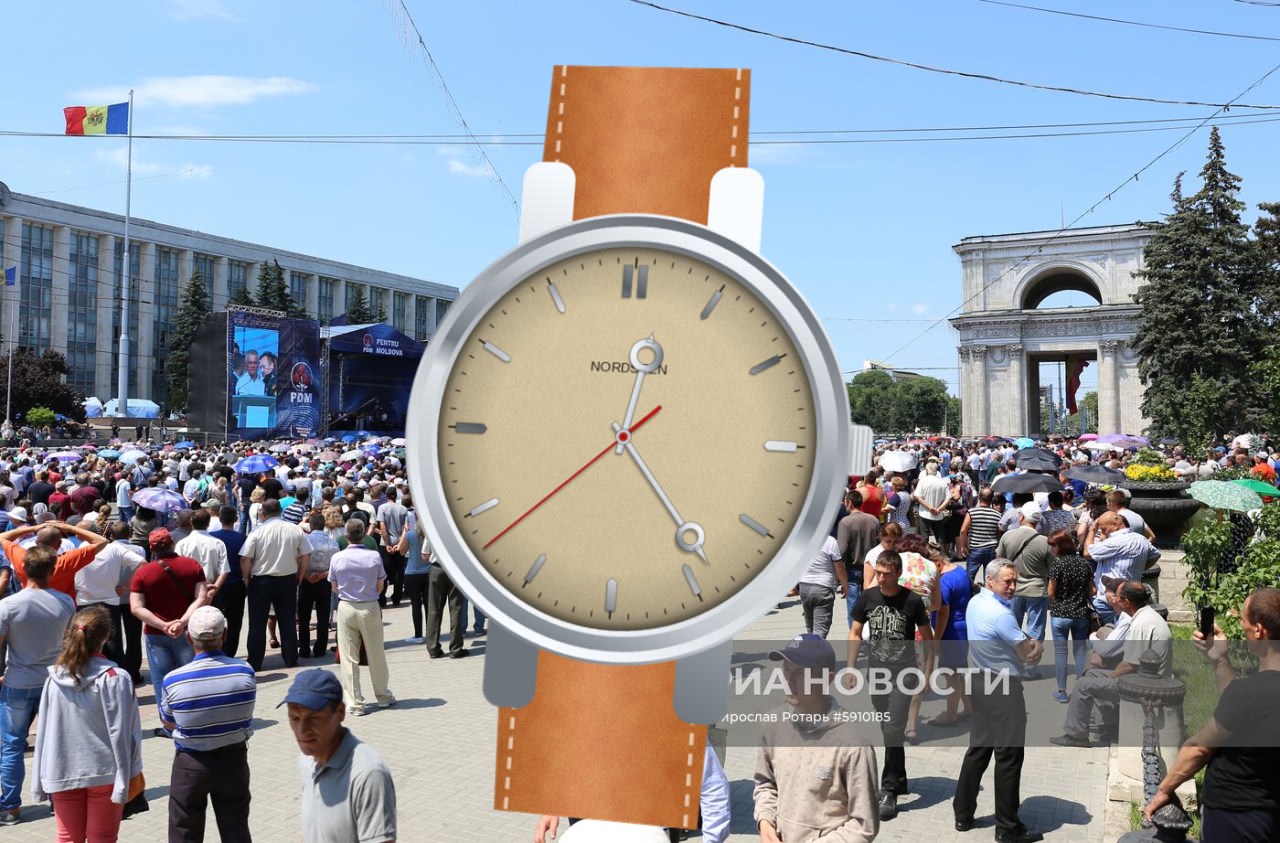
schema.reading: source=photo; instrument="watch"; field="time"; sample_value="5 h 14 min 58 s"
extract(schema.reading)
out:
12 h 23 min 38 s
